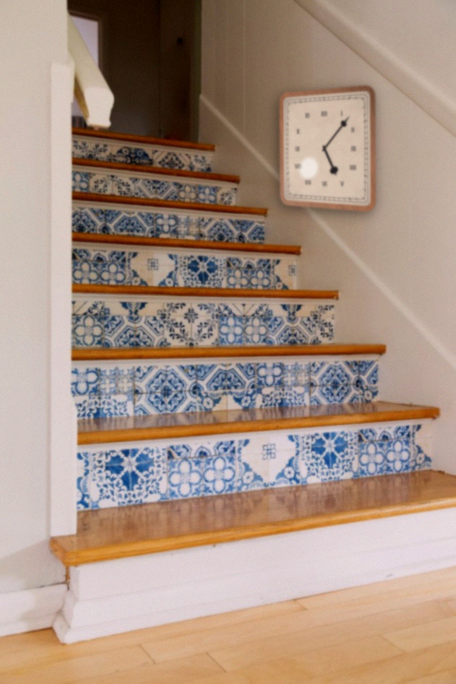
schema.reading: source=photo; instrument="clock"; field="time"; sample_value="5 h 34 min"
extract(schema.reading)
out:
5 h 07 min
